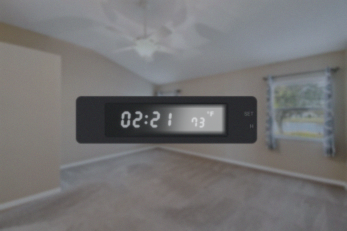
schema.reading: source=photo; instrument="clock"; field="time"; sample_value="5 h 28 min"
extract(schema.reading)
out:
2 h 21 min
